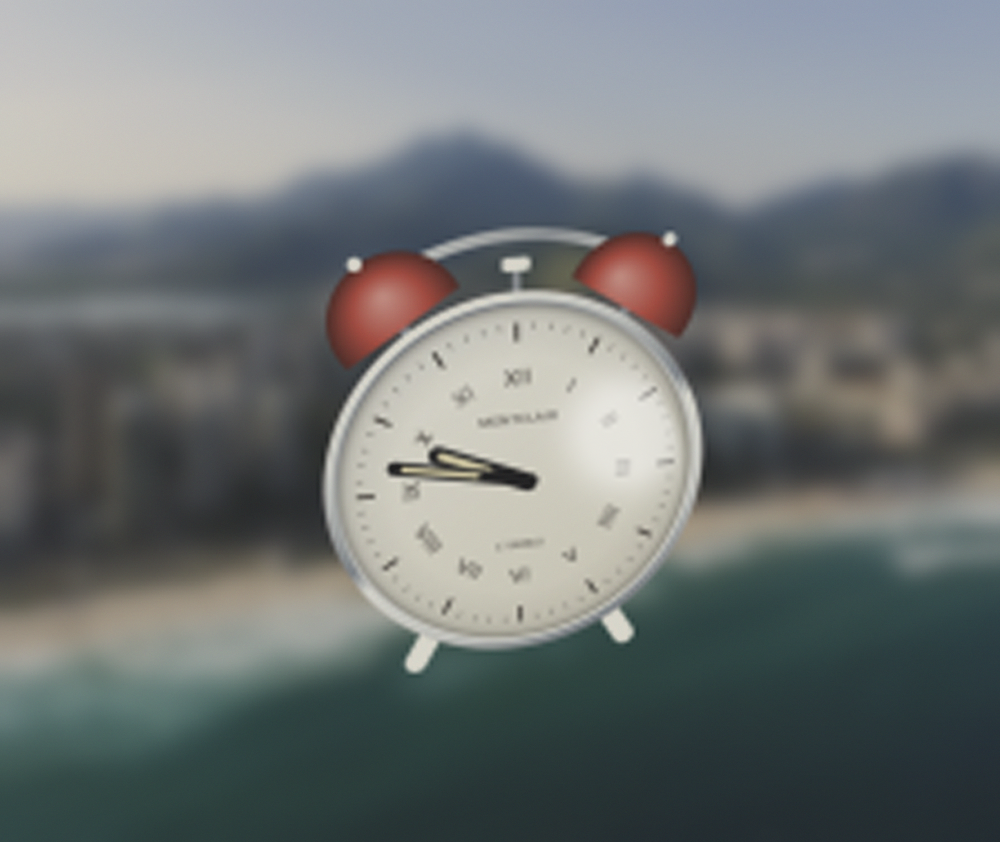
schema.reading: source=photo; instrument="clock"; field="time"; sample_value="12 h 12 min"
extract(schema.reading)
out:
9 h 47 min
